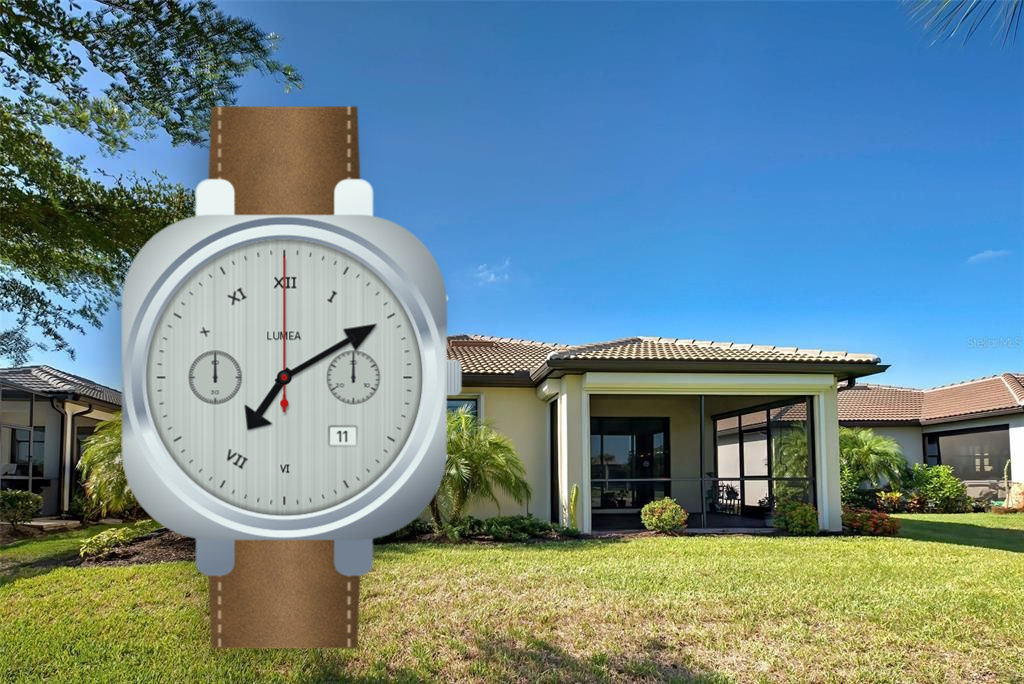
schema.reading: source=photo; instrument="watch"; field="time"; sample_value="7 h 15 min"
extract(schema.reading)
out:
7 h 10 min
